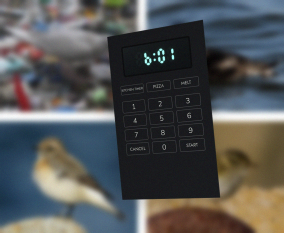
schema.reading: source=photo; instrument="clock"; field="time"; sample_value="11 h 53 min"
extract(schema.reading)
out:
6 h 01 min
